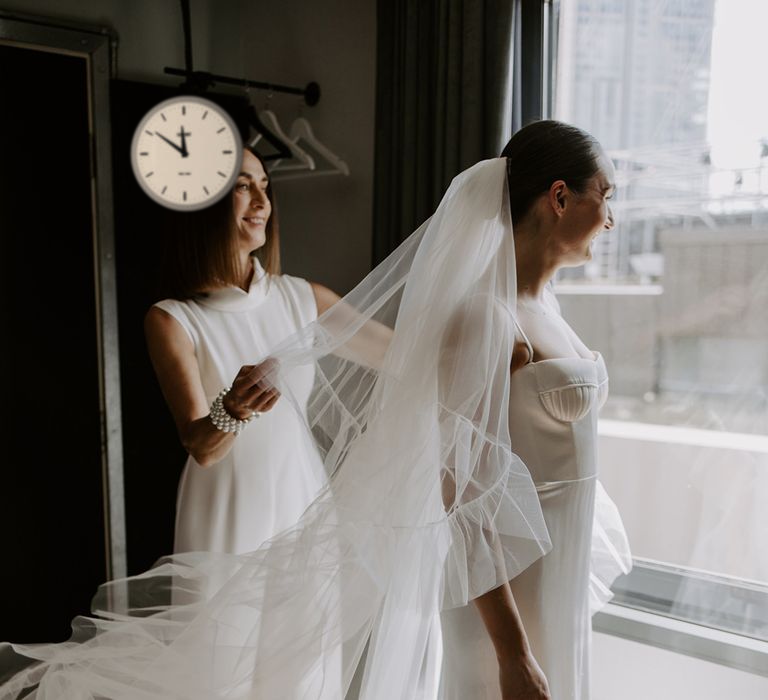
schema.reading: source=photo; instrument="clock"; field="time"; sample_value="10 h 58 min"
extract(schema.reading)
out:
11 h 51 min
